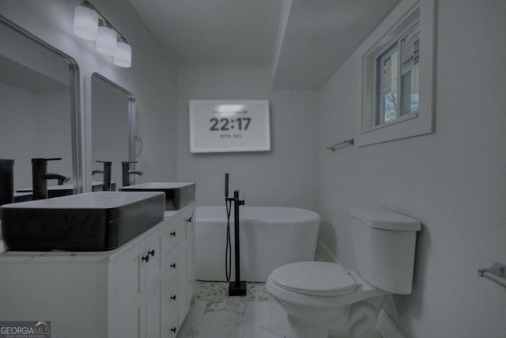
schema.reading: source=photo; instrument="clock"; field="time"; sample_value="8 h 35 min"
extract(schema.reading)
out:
22 h 17 min
